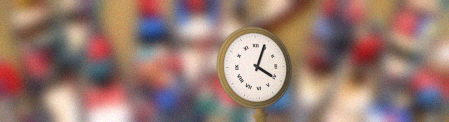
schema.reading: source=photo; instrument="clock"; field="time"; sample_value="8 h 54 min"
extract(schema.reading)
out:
4 h 04 min
